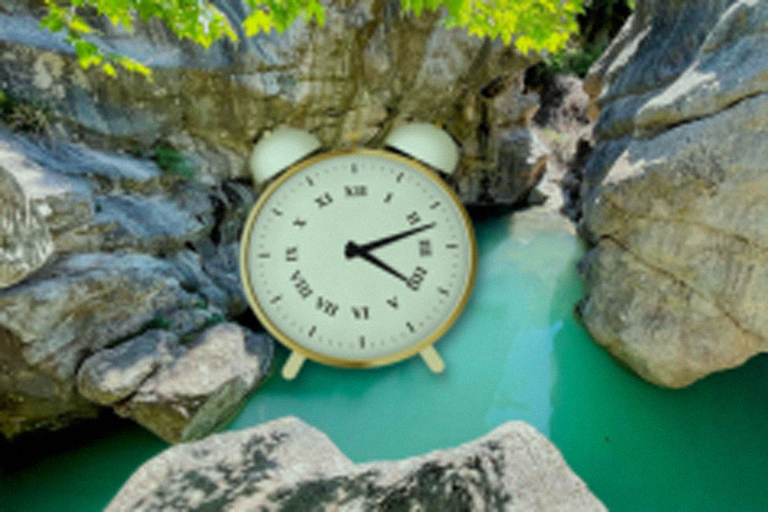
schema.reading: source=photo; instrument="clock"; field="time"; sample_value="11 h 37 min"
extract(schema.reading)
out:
4 h 12 min
